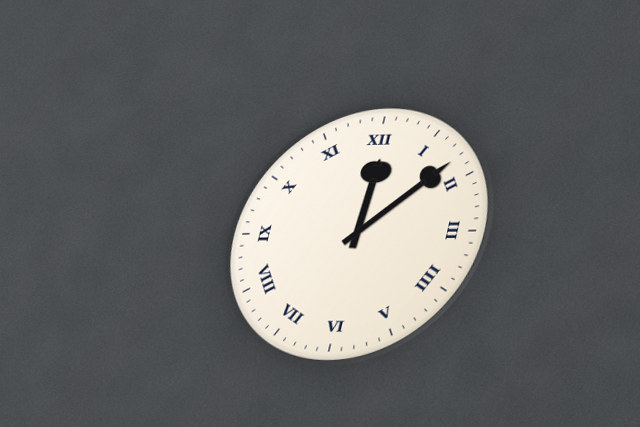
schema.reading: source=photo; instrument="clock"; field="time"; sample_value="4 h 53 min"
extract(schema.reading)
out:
12 h 08 min
